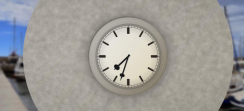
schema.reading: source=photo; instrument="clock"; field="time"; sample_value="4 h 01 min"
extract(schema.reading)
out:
7 h 33 min
